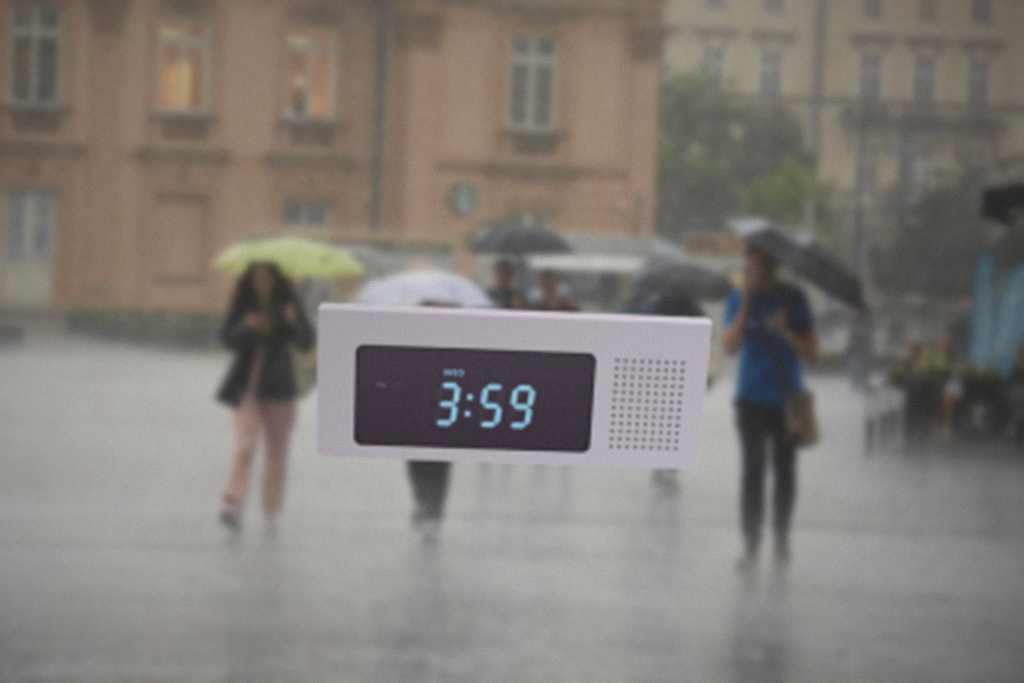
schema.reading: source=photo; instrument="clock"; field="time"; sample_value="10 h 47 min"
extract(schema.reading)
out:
3 h 59 min
